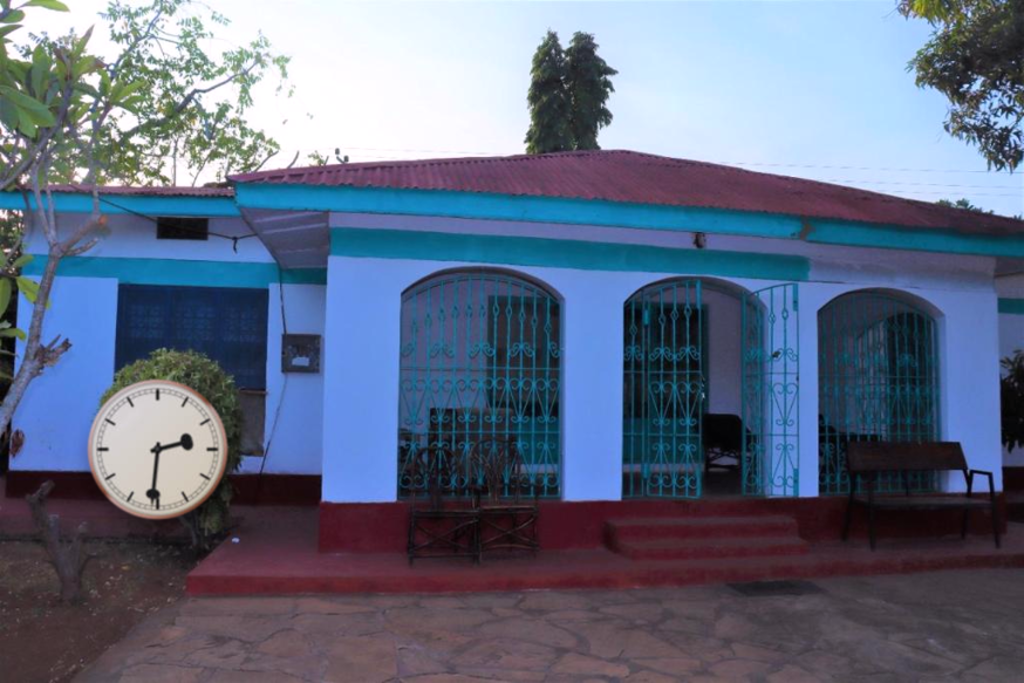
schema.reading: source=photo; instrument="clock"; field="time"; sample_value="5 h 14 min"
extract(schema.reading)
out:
2 h 31 min
